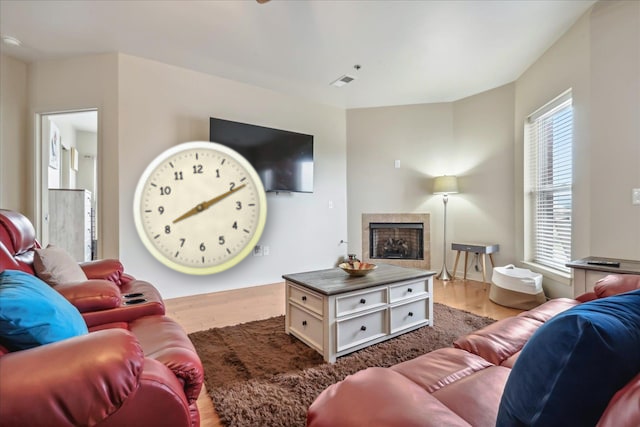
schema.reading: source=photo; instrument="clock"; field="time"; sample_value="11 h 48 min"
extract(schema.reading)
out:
8 h 11 min
